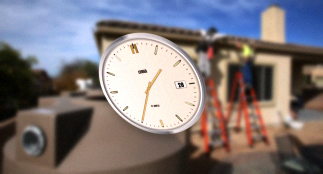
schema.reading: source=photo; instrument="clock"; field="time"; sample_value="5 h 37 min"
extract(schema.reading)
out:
1 h 35 min
